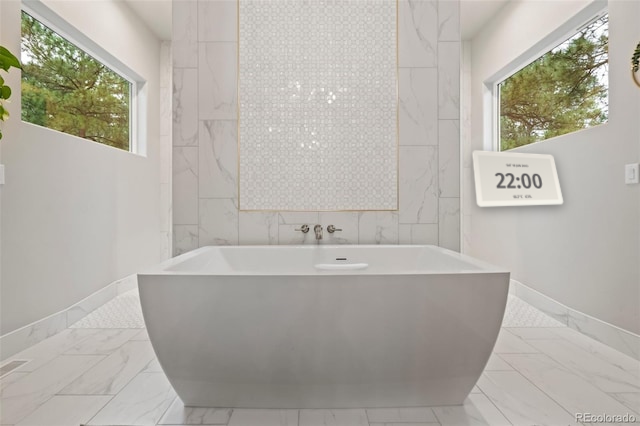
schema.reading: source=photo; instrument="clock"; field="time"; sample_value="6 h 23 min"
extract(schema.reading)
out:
22 h 00 min
